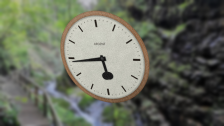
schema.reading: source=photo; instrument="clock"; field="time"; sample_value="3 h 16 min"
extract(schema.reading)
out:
5 h 44 min
